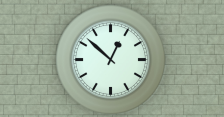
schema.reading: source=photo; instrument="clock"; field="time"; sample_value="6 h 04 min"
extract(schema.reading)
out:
12 h 52 min
